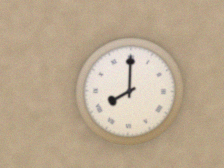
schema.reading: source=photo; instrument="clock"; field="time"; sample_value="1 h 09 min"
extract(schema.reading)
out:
8 h 00 min
